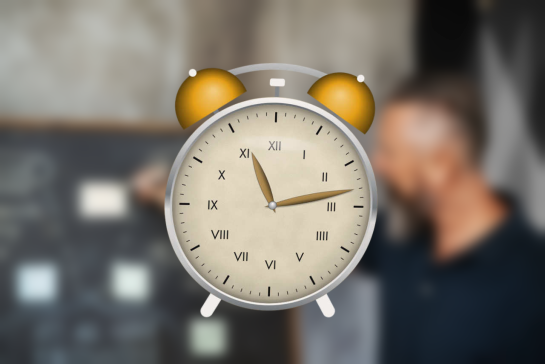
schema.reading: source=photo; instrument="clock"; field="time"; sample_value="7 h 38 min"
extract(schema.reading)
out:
11 h 13 min
